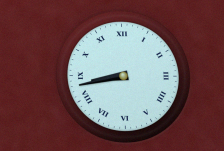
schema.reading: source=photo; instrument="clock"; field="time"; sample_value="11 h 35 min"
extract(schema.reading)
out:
8 h 43 min
